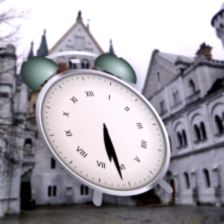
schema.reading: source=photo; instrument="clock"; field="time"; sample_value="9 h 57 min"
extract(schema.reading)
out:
6 h 31 min
